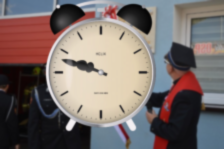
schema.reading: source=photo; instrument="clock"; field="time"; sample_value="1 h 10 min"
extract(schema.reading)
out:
9 h 48 min
